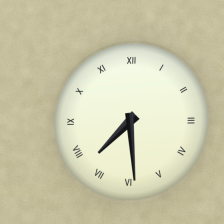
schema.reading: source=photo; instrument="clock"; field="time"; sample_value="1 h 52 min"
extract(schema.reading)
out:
7 h 29 min
